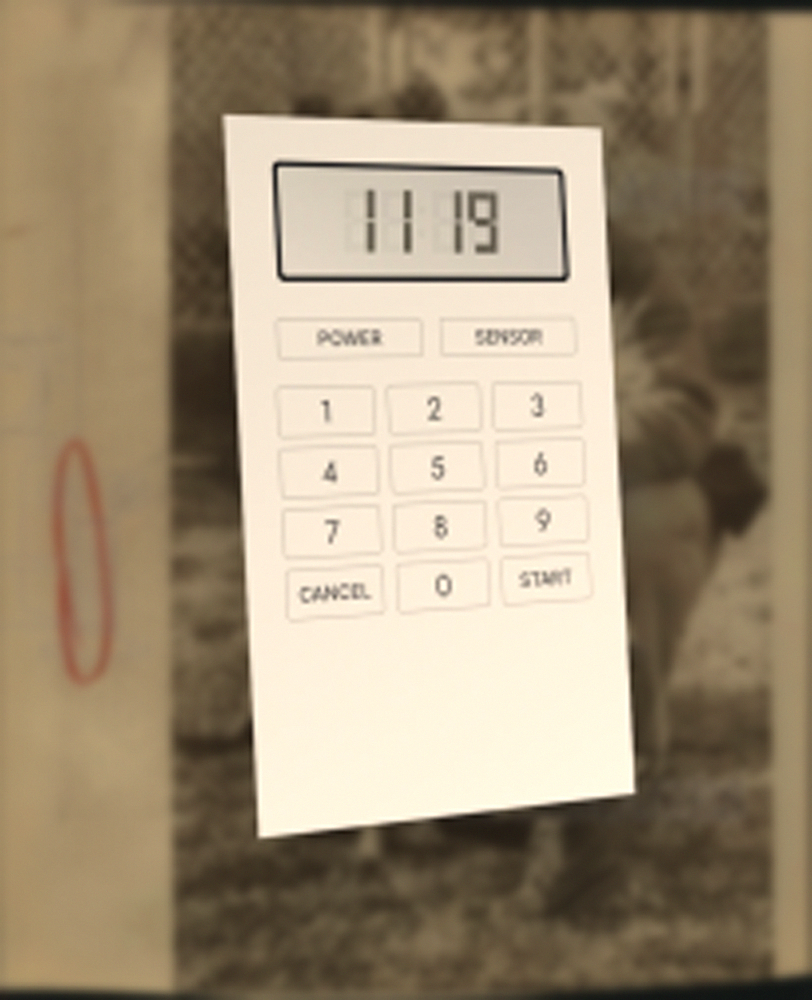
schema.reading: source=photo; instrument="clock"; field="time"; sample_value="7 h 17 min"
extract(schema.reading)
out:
11 h 19 min
